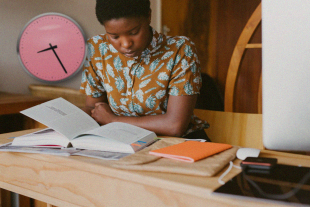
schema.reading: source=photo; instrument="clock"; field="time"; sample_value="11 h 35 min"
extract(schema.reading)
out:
8 h 25 min
